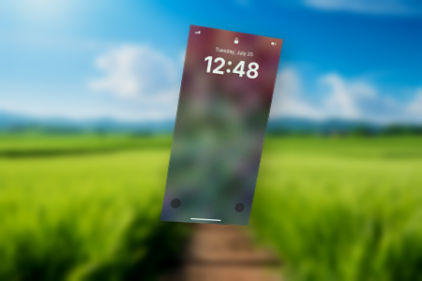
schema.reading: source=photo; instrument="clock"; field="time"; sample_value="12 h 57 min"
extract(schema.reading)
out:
12 h 48 min
